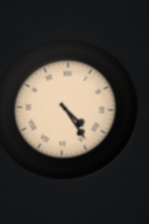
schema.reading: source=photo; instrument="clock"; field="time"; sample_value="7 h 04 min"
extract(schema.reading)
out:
4 h 24 min
